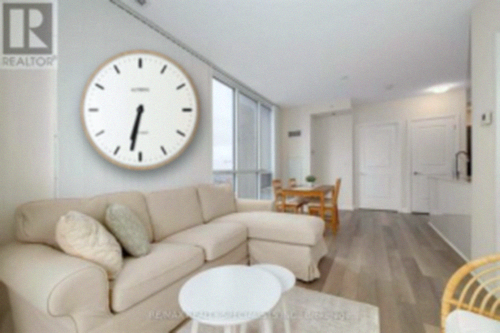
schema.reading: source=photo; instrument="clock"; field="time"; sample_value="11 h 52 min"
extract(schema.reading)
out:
6 h 32 min
